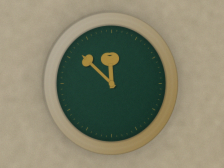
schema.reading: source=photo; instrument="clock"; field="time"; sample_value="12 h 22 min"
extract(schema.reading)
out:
11 h 52 min
